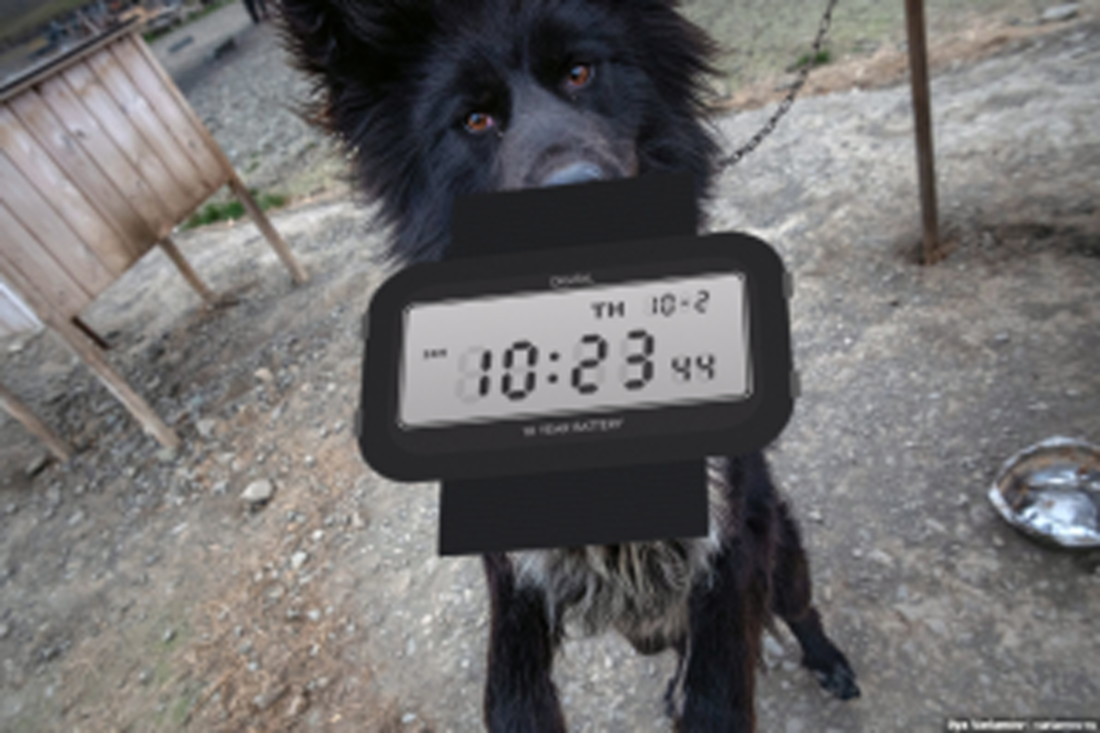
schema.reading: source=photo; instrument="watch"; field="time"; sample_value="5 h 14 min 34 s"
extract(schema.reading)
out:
10 h 23 min 44 s
